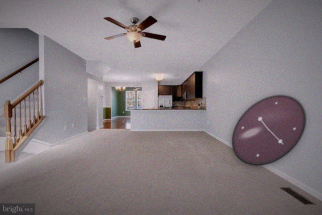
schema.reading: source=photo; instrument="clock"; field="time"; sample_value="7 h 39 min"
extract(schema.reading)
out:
10 h 21 min
